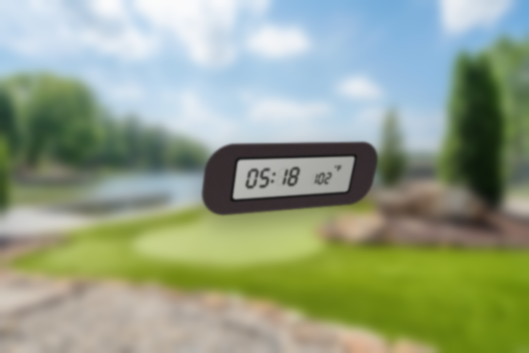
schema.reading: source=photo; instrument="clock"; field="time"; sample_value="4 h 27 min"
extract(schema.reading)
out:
5 h 18 min
